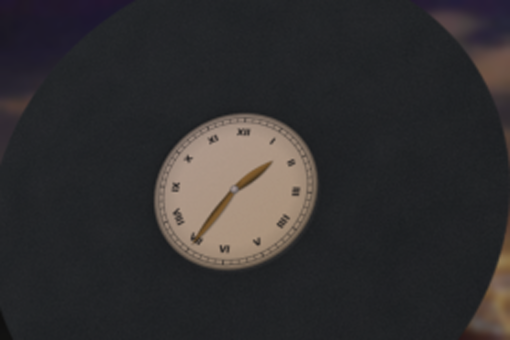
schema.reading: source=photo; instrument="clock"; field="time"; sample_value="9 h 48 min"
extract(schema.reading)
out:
1 h 35 min
